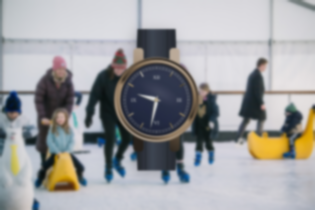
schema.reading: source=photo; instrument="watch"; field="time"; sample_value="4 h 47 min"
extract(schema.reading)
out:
9 h 32 min
